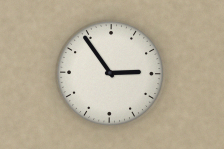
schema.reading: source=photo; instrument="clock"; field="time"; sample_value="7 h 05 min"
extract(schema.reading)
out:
2 h 54 min
